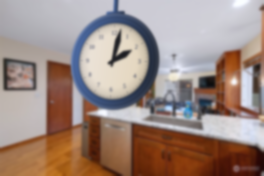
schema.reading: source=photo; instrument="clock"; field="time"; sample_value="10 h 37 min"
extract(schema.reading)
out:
2 h 02 min
